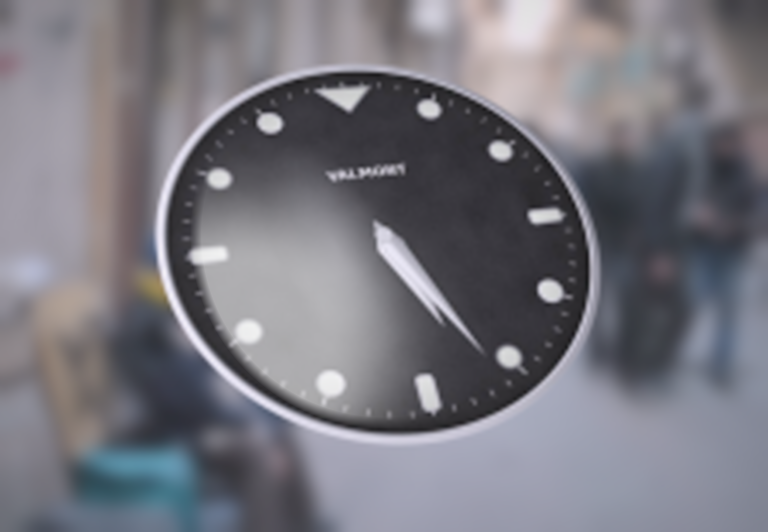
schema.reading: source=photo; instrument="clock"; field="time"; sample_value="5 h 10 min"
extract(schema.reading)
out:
5 h 26 min
